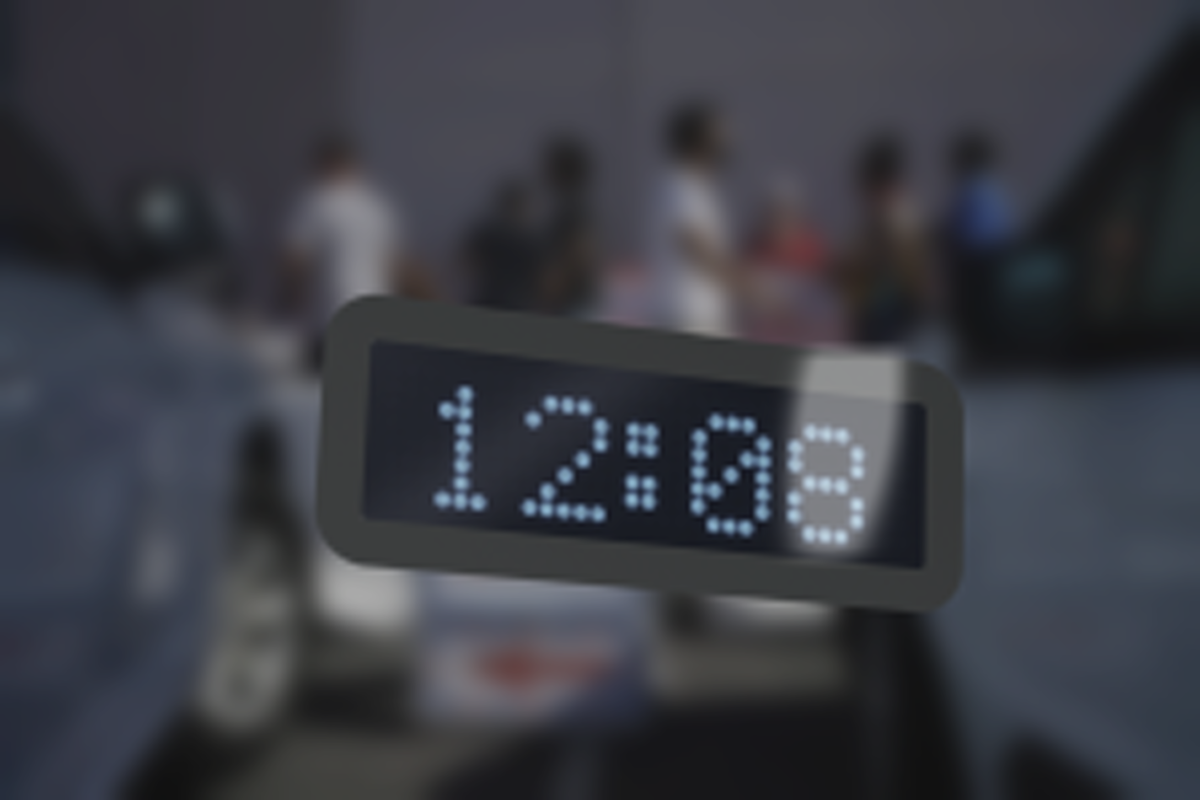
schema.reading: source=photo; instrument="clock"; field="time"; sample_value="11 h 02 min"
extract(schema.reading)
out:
12 h 08 min
